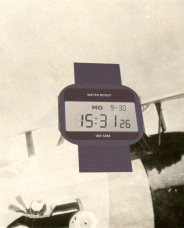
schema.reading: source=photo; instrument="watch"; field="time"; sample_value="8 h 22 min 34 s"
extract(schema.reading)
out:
15 h 31 min 26 s
